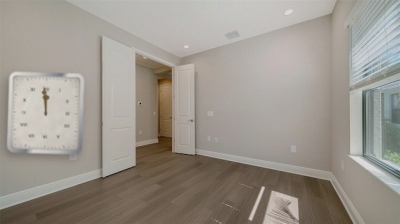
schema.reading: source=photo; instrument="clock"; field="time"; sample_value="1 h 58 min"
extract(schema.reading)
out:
11 h 59 min
